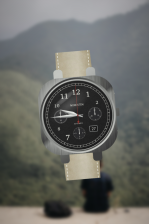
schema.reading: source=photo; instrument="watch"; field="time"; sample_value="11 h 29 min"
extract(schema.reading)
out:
9 h 45 min
